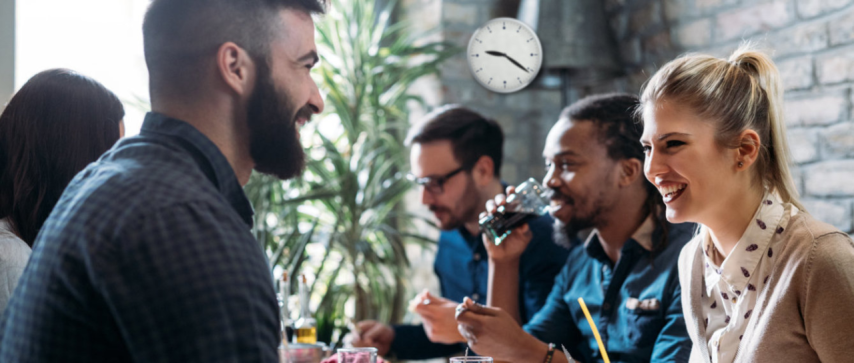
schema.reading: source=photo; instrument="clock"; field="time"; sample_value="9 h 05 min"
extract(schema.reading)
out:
9 h 21 min
